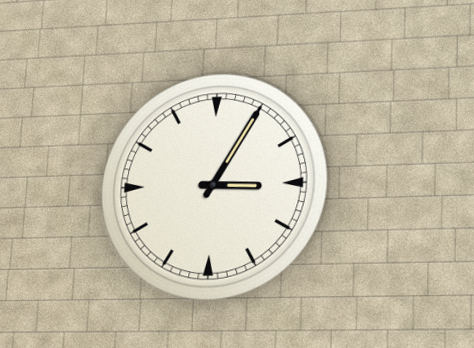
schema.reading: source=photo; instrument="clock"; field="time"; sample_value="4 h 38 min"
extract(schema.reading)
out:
3 h 05 min
